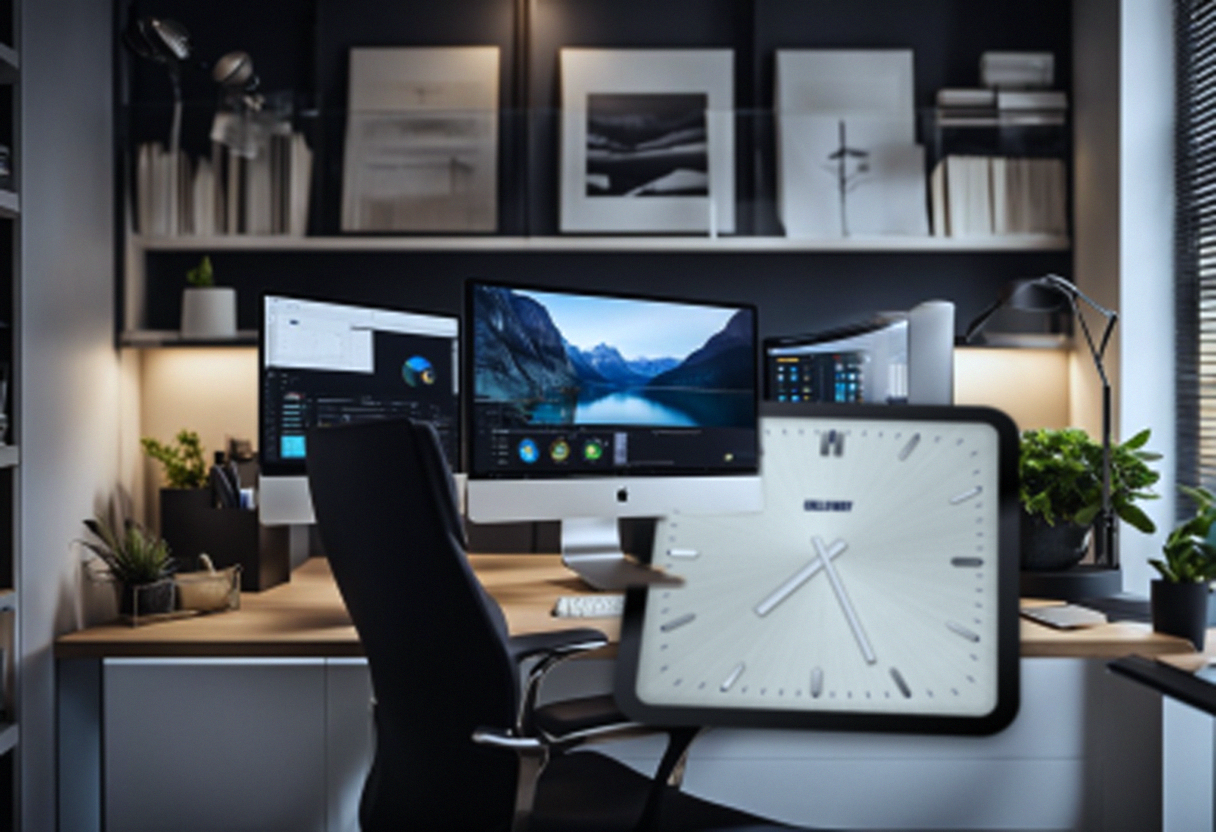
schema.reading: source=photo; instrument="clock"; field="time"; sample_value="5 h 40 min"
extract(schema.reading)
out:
7 h 26 min
